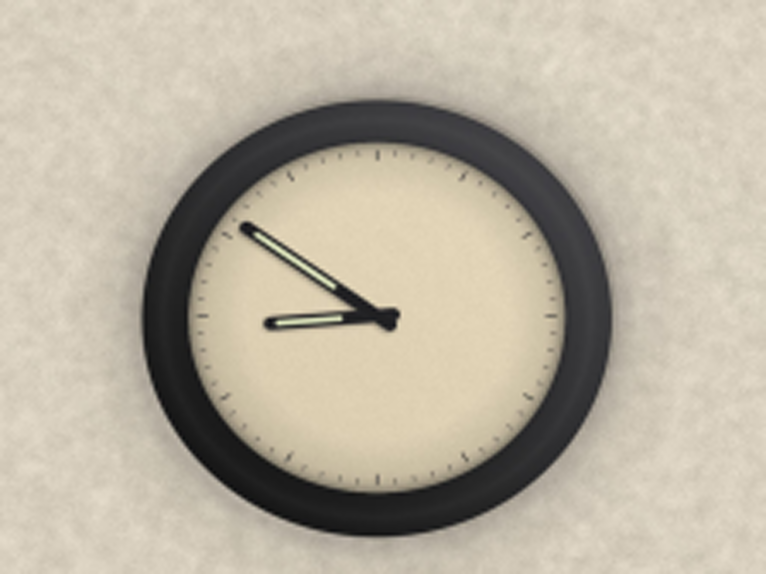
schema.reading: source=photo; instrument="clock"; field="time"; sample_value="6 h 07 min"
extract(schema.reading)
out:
8 h 51 min
